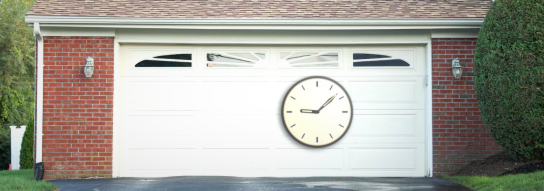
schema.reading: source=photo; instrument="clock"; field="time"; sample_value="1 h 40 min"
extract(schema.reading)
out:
9 h 08 min
